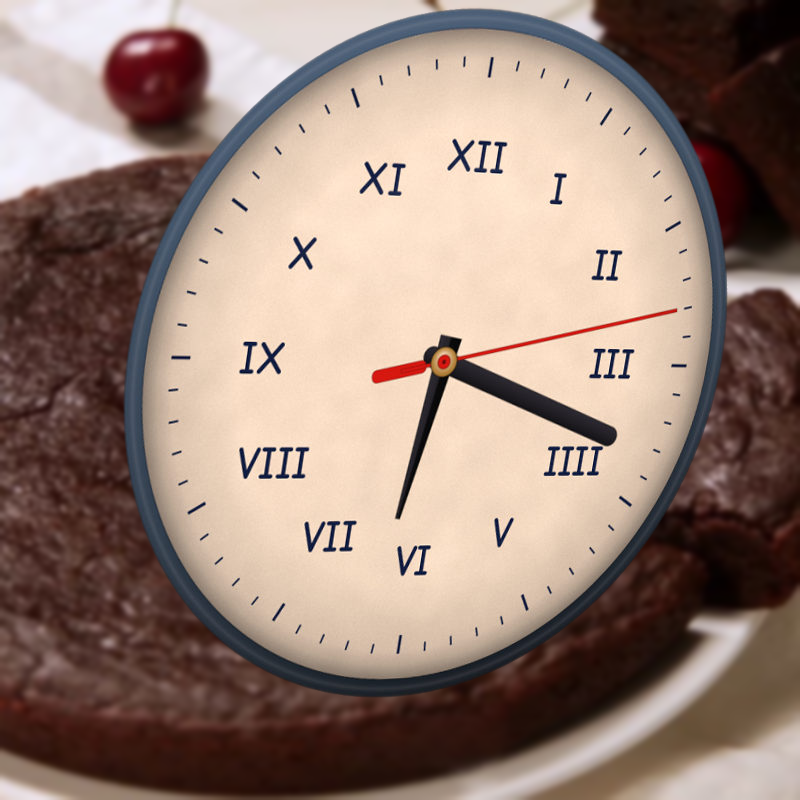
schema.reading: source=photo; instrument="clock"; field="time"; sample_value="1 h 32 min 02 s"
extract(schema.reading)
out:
6 h 18 min 13 s
